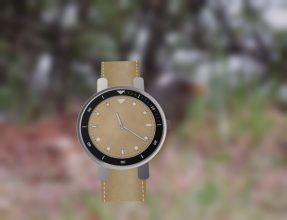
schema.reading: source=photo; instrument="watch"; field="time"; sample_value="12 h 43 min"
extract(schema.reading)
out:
11 h 21 min
